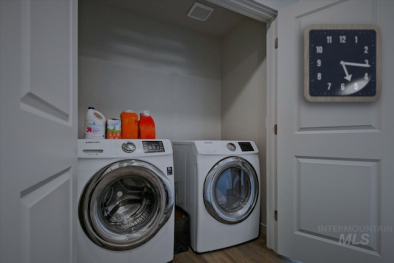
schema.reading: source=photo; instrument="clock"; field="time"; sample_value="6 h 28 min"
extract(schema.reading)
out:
5 h 16 min
